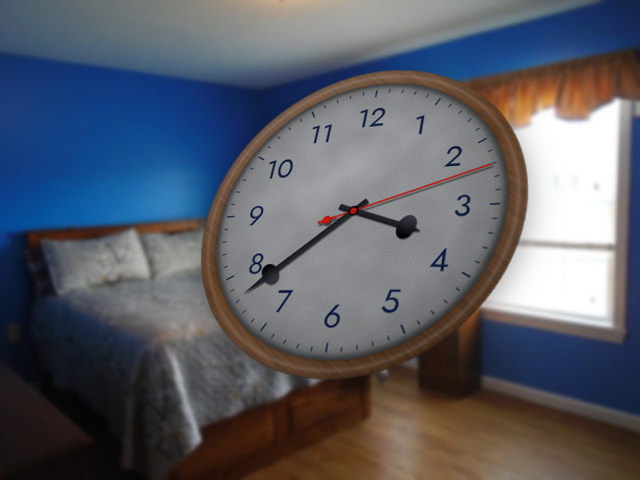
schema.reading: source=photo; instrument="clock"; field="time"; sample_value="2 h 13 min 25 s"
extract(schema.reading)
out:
3 h 38 min 12 s
